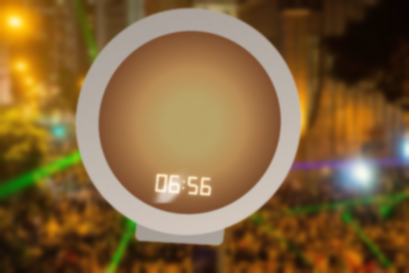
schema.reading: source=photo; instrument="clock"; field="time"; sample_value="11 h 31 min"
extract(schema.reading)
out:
6 h 56 min
